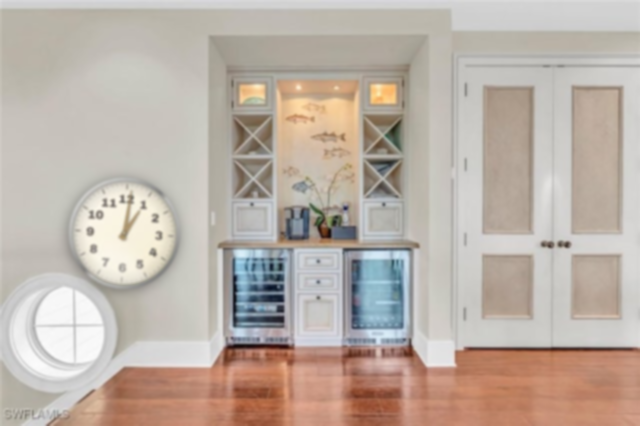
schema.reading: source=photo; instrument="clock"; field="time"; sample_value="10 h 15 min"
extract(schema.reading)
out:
1 h 01 min
